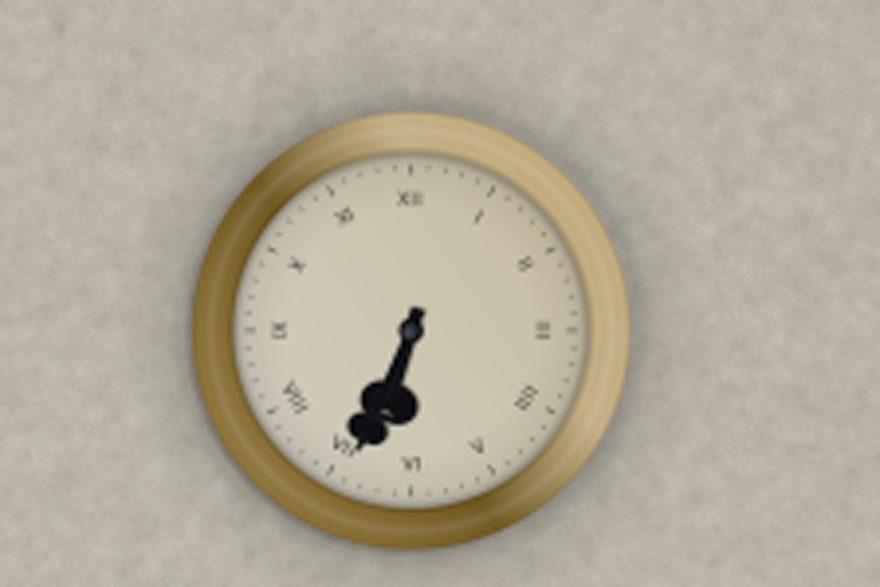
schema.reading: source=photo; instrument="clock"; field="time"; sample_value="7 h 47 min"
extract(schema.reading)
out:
6 h 34 min
